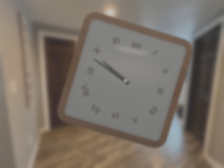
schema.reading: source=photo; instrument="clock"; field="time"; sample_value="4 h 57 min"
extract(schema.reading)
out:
9 h 48 min
